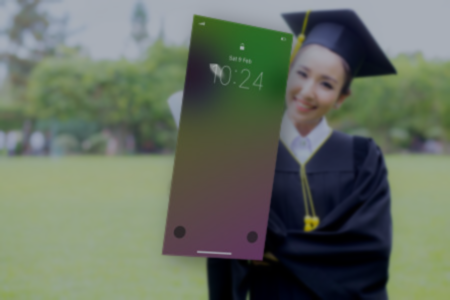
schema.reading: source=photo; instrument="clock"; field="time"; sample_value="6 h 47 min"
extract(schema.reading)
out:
10 h 24 min
